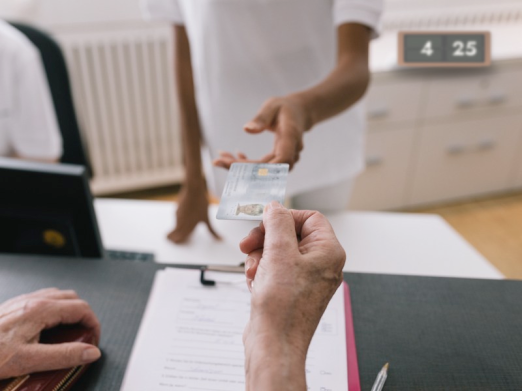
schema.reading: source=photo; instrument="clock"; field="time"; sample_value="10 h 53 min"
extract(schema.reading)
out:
4 h 25 min
